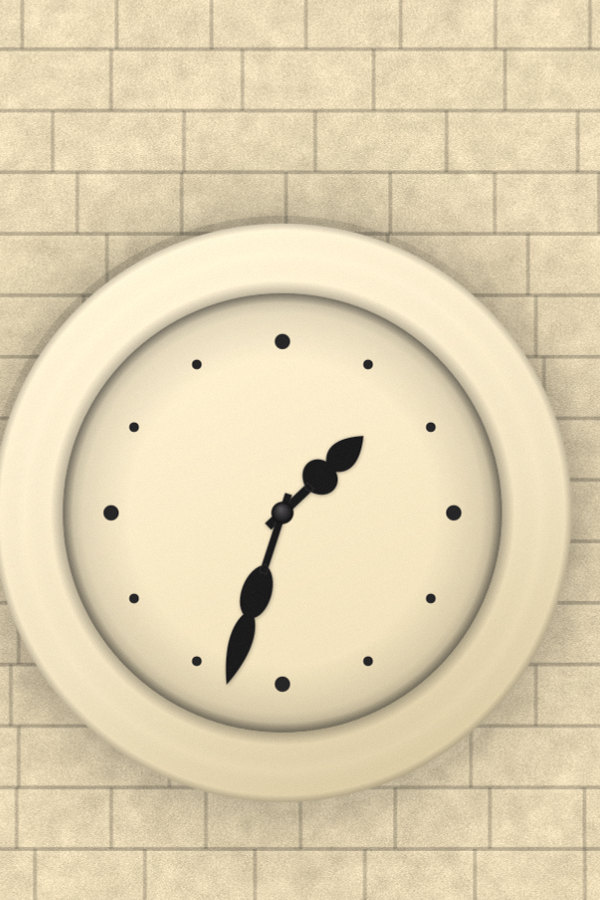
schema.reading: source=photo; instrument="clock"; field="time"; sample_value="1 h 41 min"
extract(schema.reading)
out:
1 h 33 min
